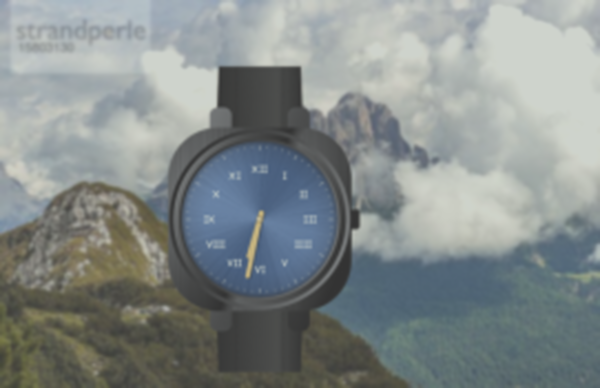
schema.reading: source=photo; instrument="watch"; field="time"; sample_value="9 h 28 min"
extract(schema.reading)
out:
6 h 32 min
